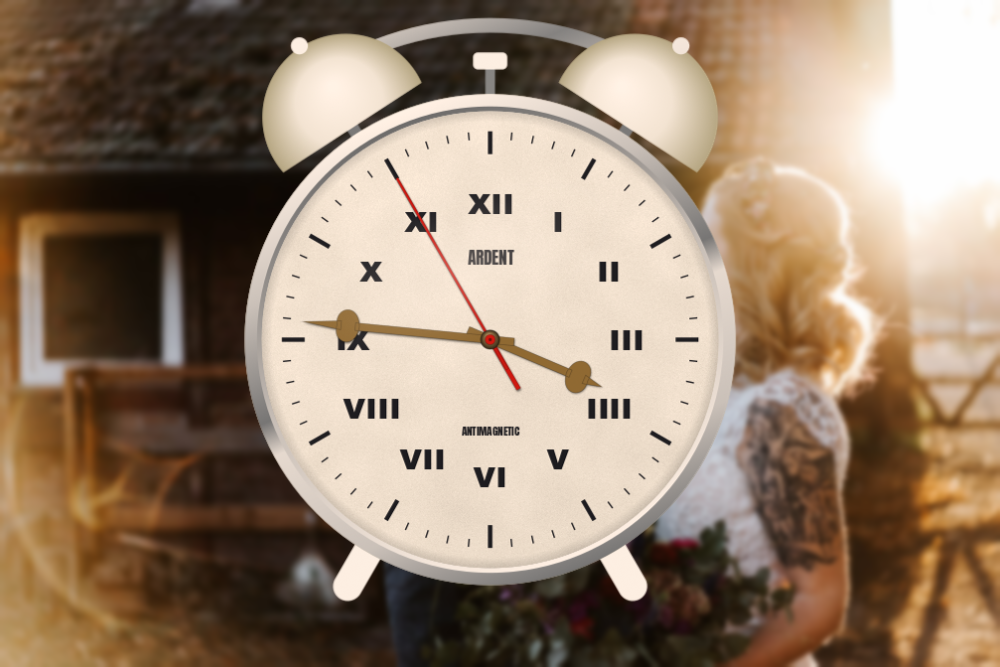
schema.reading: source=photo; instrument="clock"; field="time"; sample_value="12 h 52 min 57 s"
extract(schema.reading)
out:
3 h 45 min 55 s
